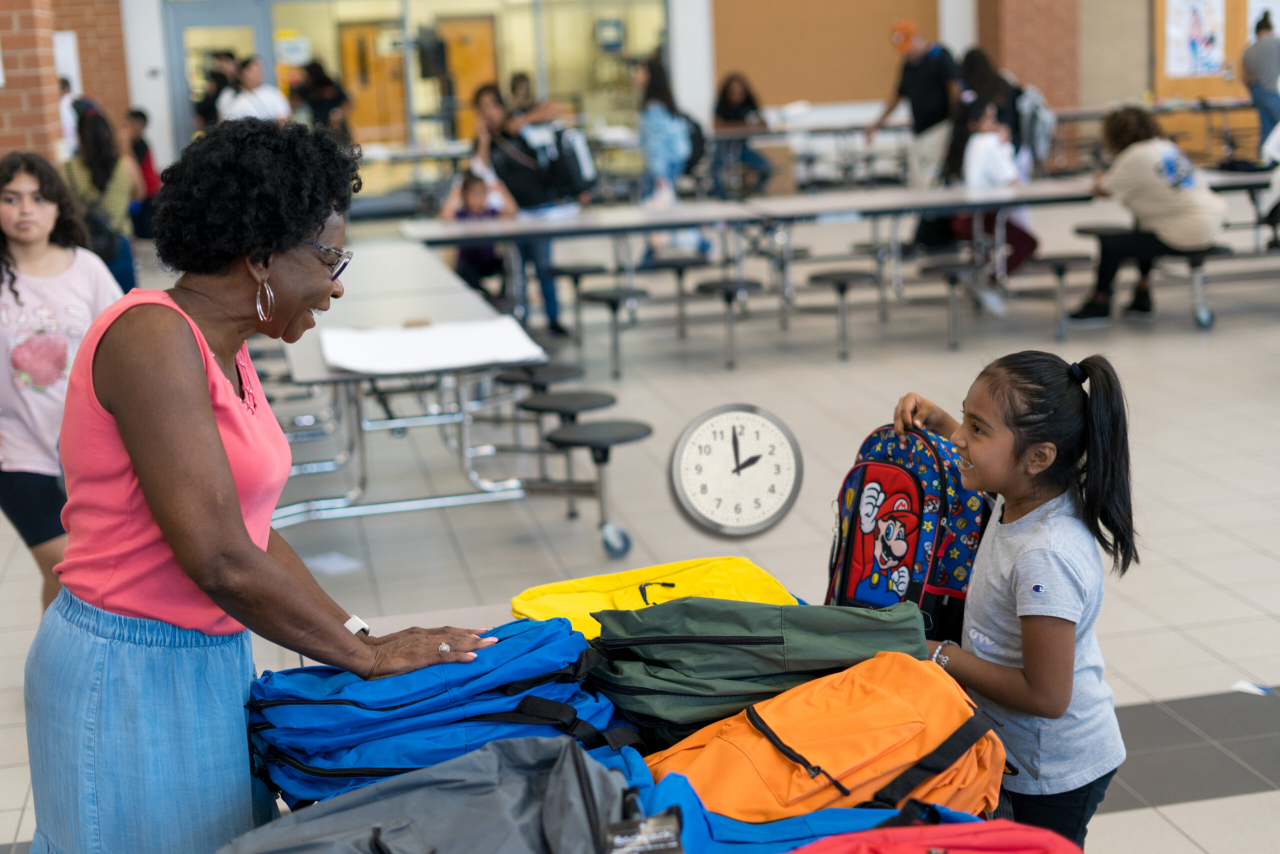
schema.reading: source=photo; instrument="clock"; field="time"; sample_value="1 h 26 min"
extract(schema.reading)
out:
1 h 59 min
